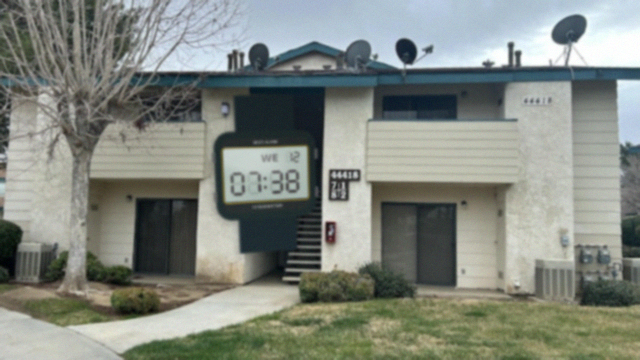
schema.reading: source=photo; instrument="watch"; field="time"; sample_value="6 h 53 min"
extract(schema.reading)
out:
7 h 38 min
